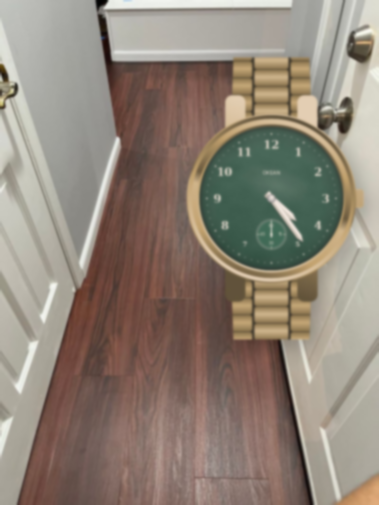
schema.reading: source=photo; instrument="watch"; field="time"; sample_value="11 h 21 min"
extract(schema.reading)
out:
4 h 24 min
